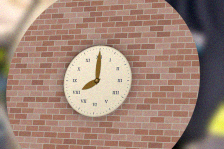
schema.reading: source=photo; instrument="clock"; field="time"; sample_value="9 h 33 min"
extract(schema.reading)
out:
8 h 00 min
